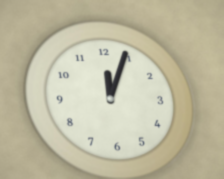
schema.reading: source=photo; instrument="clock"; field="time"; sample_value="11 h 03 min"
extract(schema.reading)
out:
12 h 04 min
